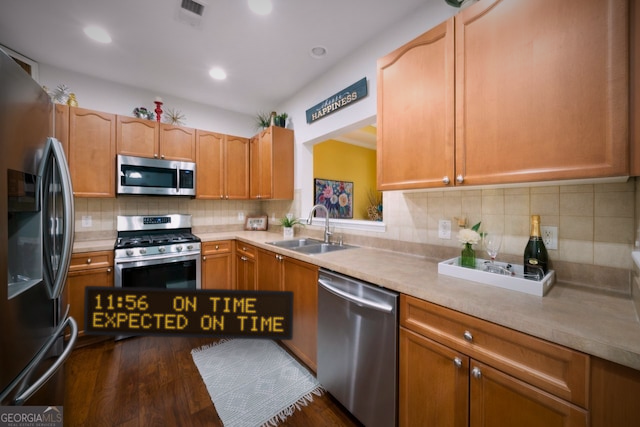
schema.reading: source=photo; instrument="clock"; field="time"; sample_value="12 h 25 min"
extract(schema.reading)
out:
11 h 56 min
